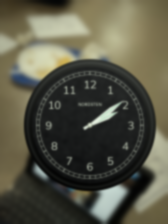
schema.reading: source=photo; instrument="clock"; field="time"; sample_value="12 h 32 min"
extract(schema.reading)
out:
2 h 09 min
